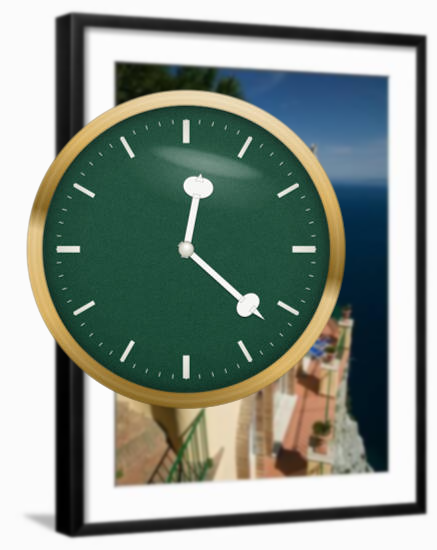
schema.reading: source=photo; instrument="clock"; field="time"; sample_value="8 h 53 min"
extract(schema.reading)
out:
12 h 22 min
